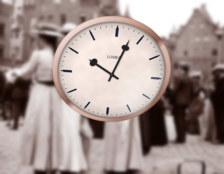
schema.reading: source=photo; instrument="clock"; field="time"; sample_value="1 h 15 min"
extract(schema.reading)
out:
10 h 03 min
